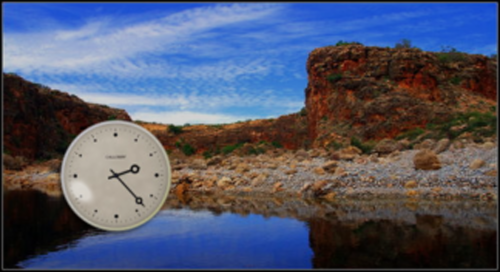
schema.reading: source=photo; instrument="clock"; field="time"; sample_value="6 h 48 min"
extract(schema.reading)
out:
2 h 23 min
